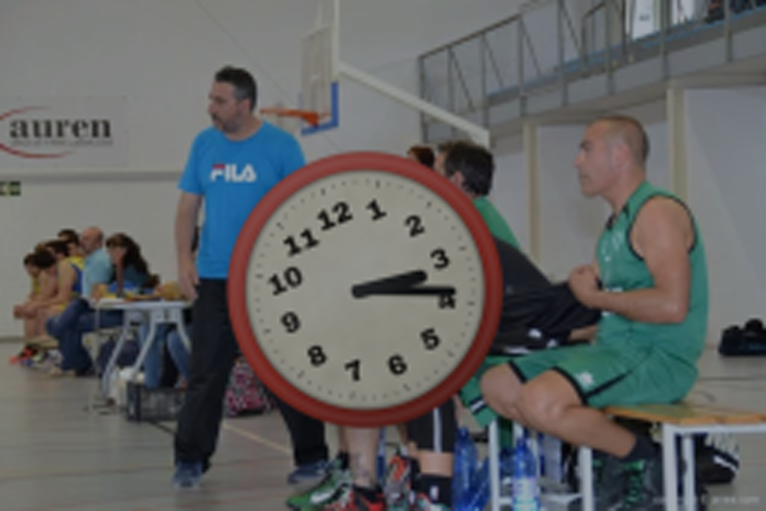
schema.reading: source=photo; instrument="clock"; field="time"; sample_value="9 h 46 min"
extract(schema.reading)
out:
3 h 19 min
